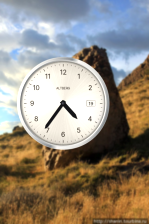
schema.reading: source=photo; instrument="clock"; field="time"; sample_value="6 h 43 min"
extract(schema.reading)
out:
4 h 36 min
